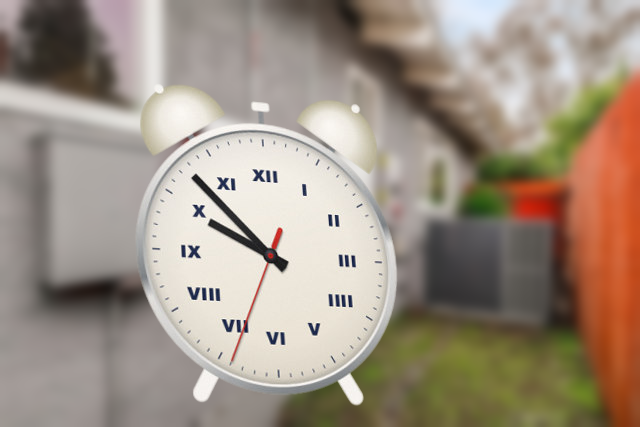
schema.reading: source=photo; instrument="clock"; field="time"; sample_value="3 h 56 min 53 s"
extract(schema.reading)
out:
9 h 52 min 34 s
